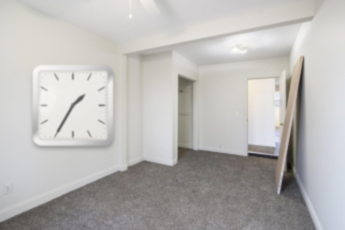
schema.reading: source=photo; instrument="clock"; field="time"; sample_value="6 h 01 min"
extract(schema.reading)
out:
1 h 35 min
